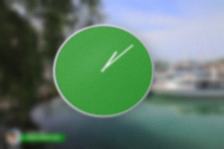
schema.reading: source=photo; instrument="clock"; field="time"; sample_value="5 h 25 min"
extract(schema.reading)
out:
1 h 08 min
